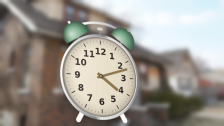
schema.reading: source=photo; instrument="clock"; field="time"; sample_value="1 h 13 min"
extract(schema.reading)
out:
4 h 12 min
